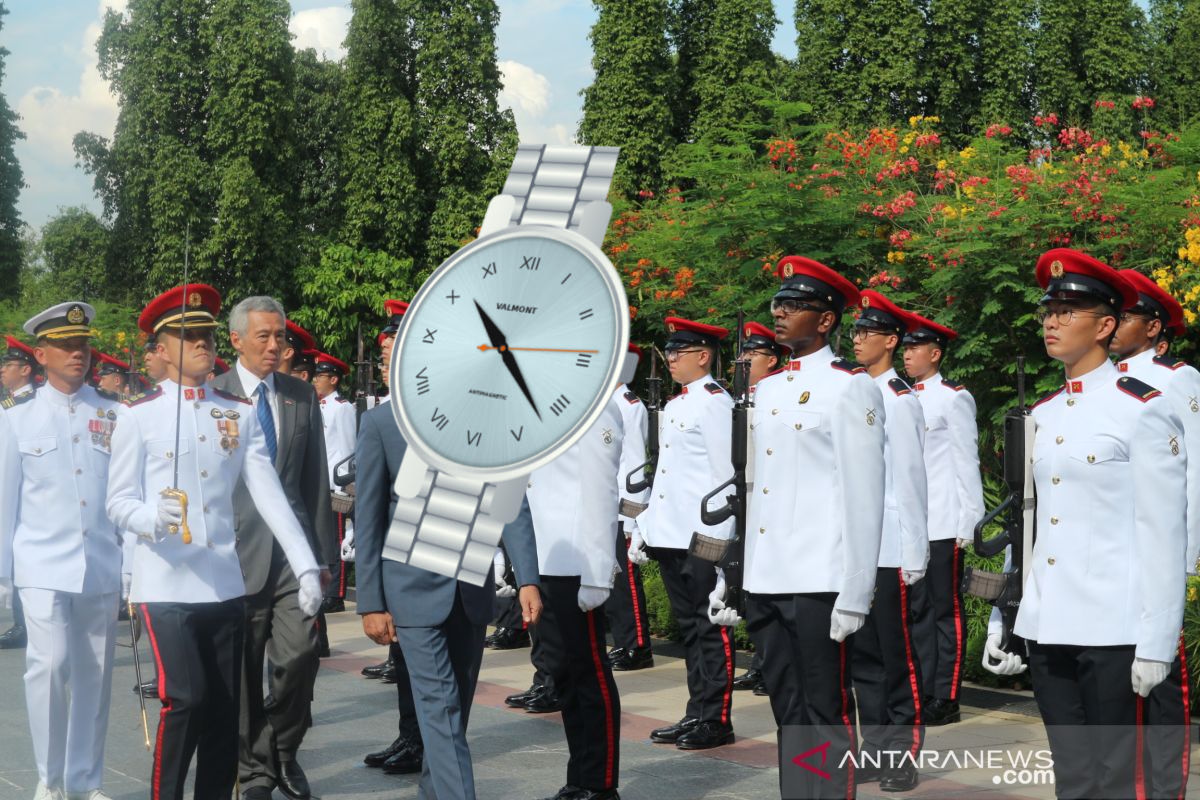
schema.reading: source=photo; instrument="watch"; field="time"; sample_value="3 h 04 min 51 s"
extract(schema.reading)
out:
10 h 22 min 14 s
